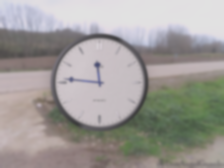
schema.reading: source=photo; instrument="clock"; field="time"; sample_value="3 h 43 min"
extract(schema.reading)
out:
11 h 46 min
